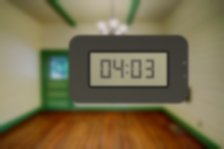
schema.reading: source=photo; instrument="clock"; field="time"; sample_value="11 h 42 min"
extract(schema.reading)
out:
4 h 03 min
